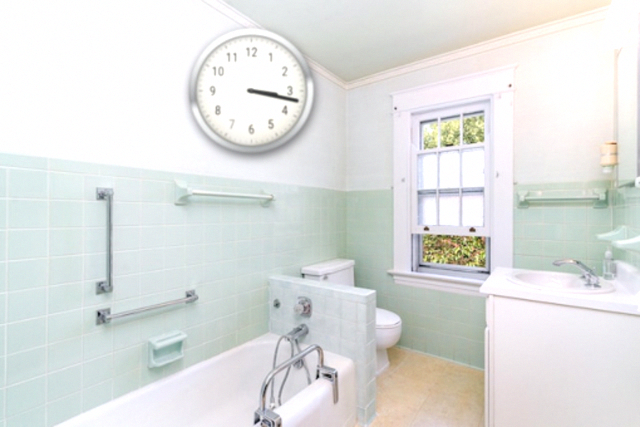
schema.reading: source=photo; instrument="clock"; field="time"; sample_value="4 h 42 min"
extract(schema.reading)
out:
3 h 17 min
